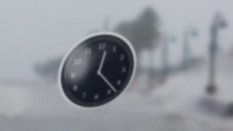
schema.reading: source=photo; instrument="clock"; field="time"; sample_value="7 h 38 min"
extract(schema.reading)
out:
12 h 23 min
